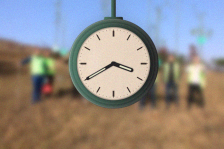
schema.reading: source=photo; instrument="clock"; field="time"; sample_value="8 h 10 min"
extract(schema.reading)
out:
3 h 40 min
